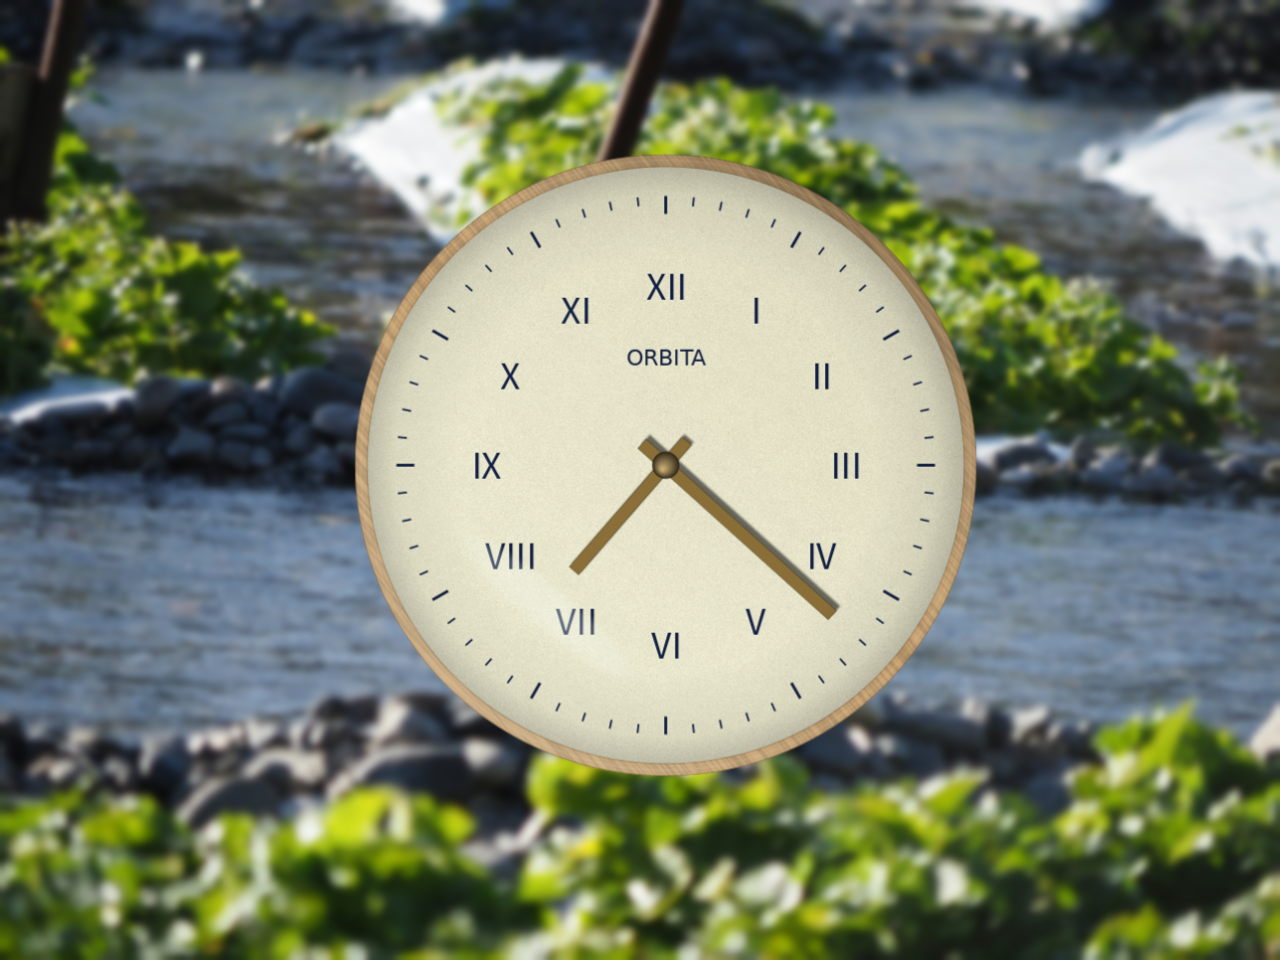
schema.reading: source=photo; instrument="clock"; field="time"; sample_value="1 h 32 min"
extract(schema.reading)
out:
7 h 22 min
